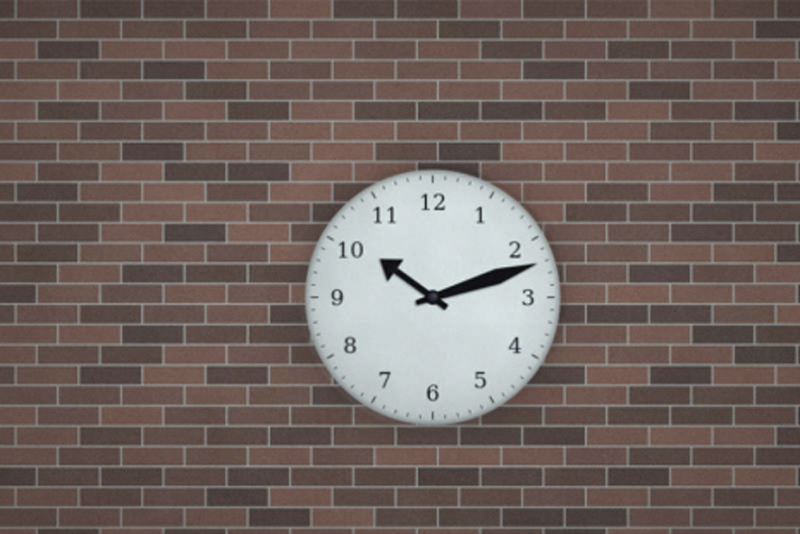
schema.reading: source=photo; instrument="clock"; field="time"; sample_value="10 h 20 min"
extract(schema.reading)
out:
10 h 12 min
